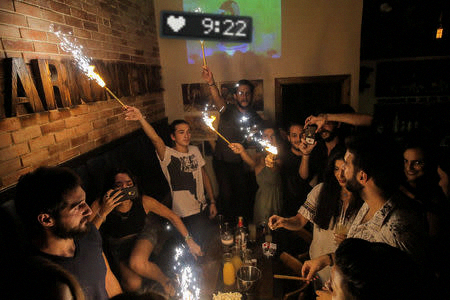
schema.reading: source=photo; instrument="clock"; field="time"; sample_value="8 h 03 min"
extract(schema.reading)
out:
9 h 22 min
